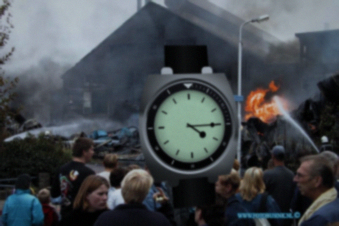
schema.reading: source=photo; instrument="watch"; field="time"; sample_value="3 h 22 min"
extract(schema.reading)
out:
4 h 15 min
